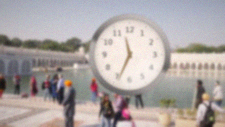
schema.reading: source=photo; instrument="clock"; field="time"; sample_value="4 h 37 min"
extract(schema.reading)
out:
11 h 34 min
